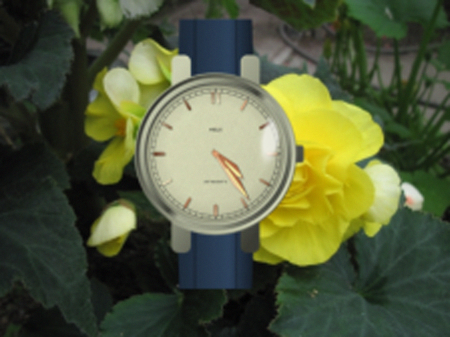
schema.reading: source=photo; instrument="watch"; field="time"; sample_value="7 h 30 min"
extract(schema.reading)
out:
4 h 24 min
